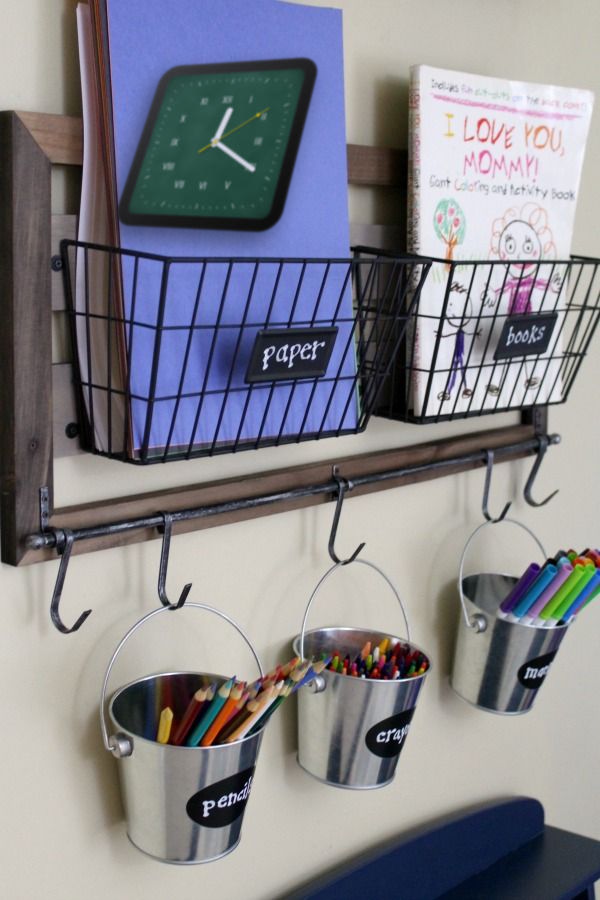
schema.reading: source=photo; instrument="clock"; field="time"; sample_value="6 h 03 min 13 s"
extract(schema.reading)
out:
12 h 20 min 09 s
